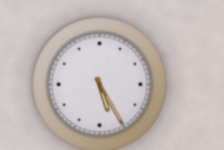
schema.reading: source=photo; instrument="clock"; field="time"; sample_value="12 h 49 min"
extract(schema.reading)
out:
5 h 25 min
